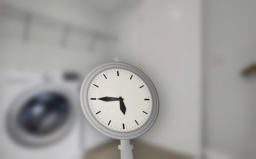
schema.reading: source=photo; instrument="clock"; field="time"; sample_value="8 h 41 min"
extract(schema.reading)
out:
5 h 45 min
